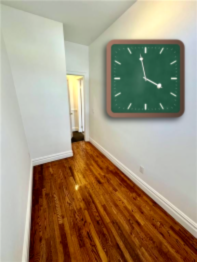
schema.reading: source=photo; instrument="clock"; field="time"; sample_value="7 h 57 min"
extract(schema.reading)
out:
3 h 58 min
